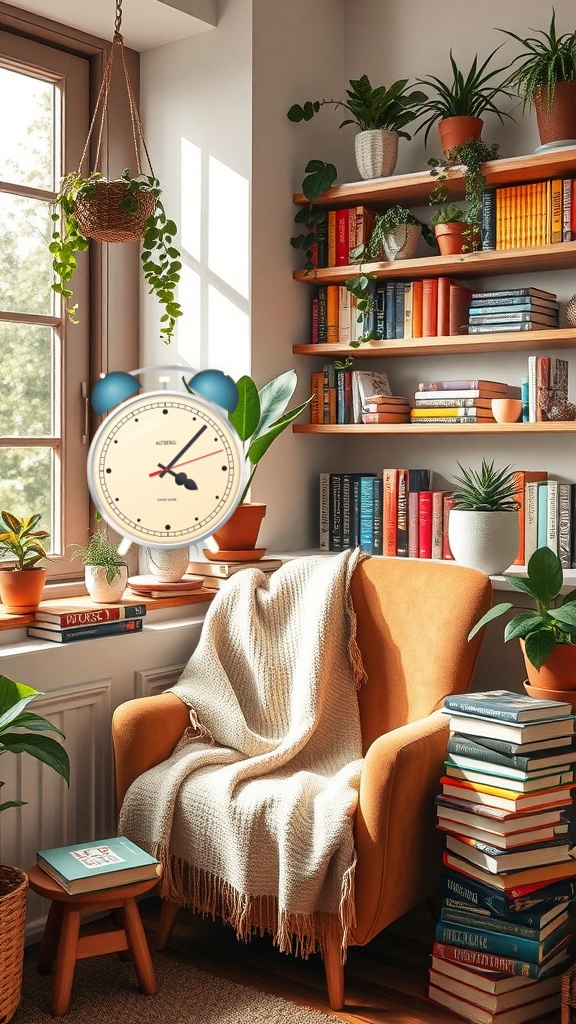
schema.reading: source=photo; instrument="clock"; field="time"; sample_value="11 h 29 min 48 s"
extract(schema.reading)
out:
4 h 07 min 12 s
